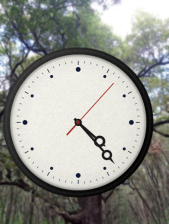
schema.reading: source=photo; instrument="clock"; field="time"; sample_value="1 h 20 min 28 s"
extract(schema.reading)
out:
4 h 23 min 07 s
